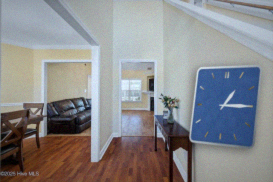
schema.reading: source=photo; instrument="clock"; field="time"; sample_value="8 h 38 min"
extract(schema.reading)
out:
1 h 15 min
